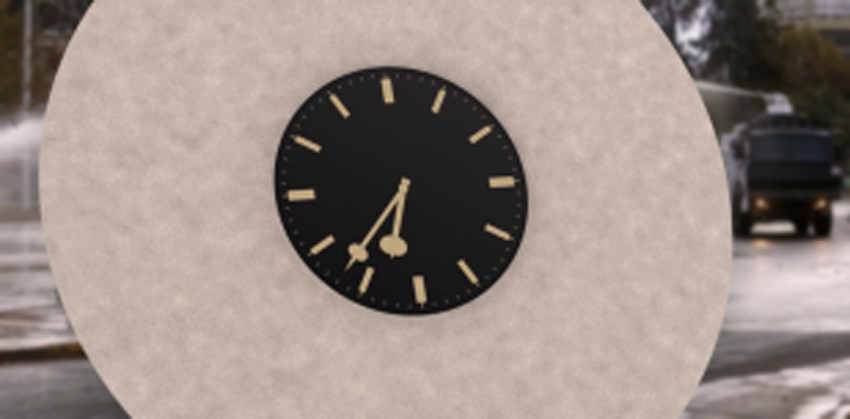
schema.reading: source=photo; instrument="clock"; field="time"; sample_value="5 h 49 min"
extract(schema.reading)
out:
6 h 37 min
